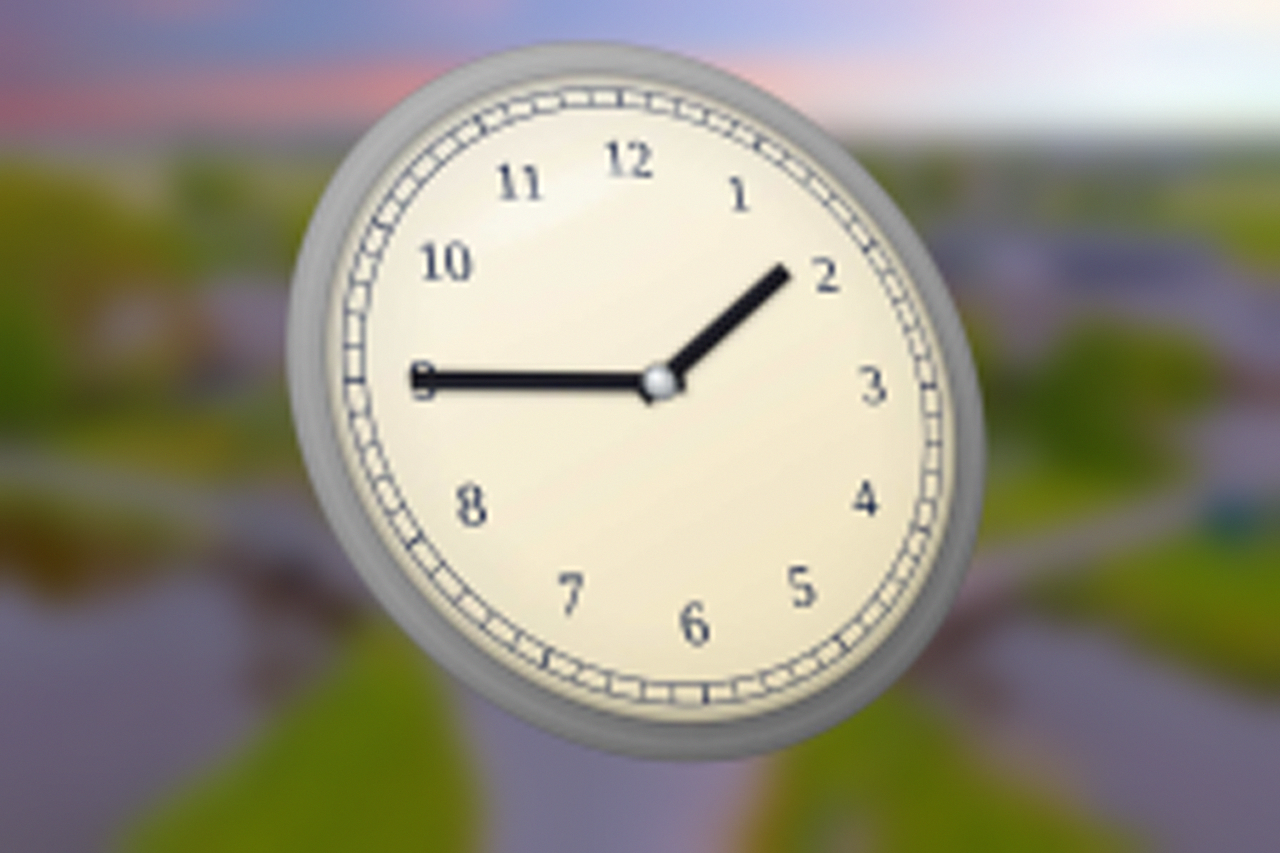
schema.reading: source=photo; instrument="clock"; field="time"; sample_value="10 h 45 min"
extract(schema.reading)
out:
1 h 45 min
